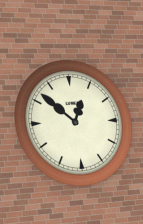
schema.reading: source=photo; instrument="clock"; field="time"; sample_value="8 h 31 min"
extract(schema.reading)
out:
12 h 52 min
